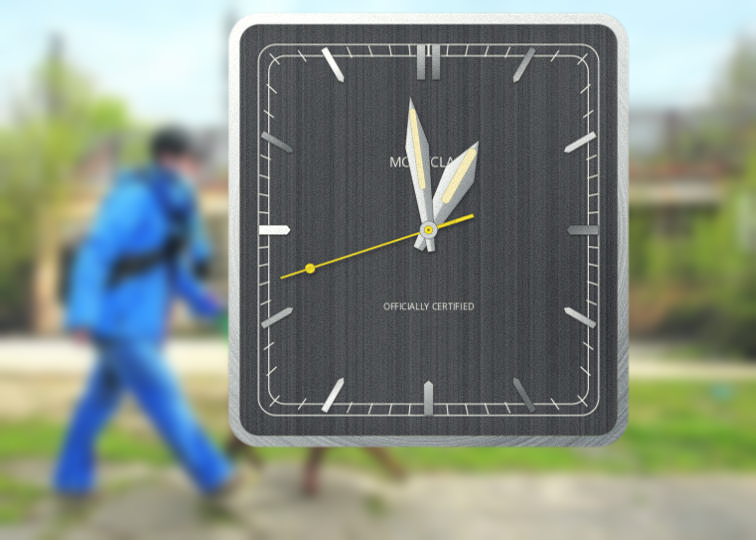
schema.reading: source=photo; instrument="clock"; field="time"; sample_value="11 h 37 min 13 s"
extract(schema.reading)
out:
12 h 58 min 42 s
